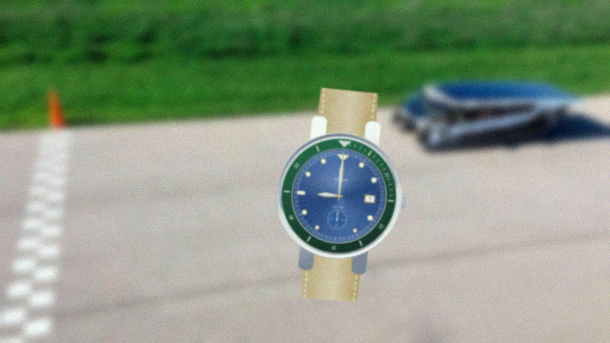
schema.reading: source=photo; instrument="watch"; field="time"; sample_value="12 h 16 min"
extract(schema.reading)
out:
9 h 00 min
